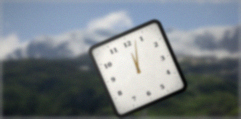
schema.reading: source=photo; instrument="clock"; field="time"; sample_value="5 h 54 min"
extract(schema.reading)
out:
12 h 03 min
